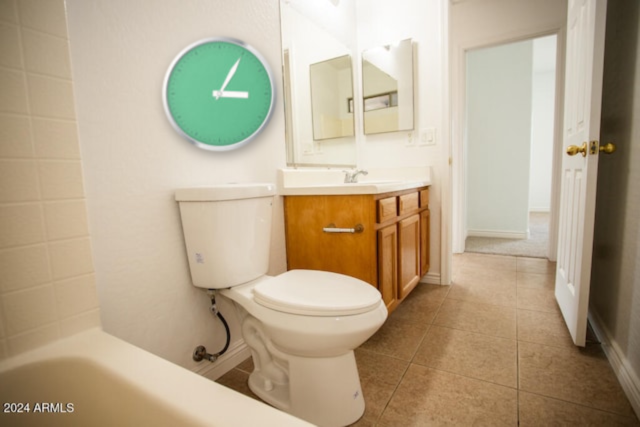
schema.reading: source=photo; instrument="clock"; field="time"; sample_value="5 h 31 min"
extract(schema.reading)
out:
3 h 05 min
